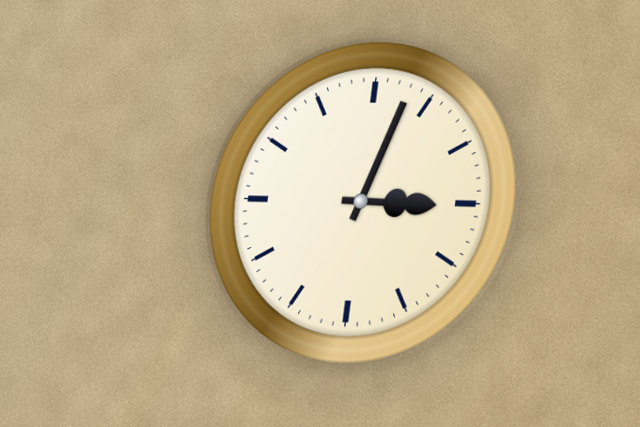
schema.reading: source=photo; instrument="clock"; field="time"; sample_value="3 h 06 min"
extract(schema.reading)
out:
3 h 03 min
